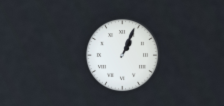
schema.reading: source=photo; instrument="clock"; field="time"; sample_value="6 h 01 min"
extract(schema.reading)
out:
1 h 04 min
